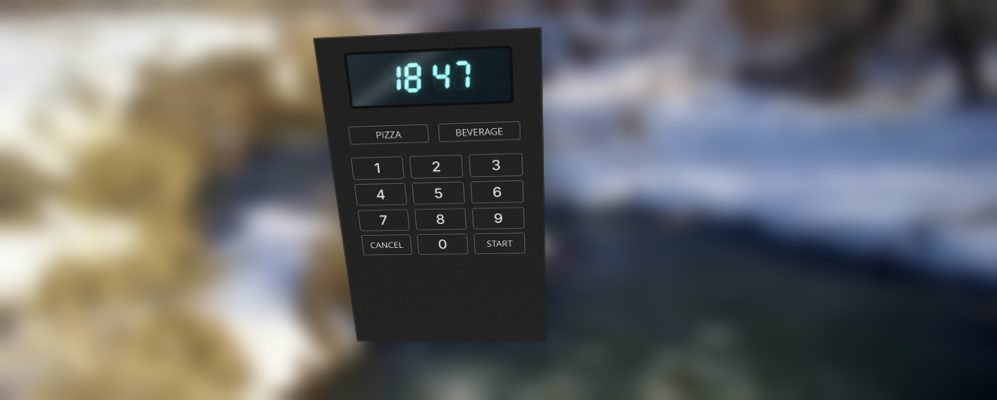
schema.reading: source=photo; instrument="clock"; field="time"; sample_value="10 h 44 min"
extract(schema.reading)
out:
18 h 47 min
